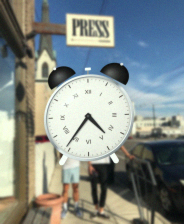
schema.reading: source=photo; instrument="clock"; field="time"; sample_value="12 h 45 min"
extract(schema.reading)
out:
4 h 36 min
